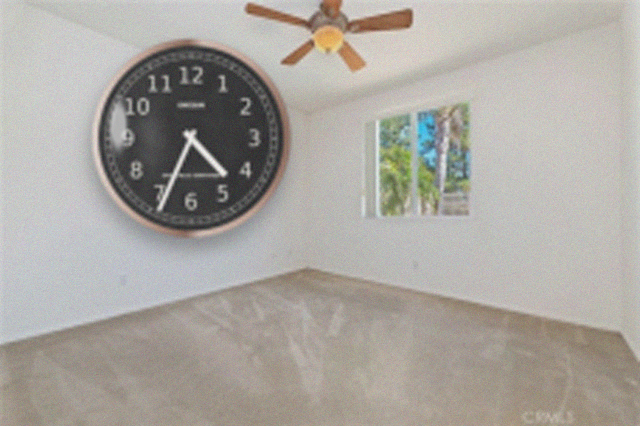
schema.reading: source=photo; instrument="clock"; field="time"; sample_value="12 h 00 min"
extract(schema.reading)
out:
4 h 34 min
